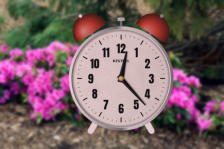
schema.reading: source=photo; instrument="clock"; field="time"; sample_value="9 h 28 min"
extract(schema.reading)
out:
12 h 23 min
